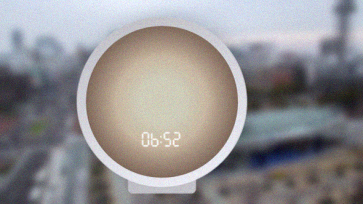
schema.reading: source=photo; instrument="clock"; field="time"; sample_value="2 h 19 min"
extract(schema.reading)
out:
6 h 52 min
